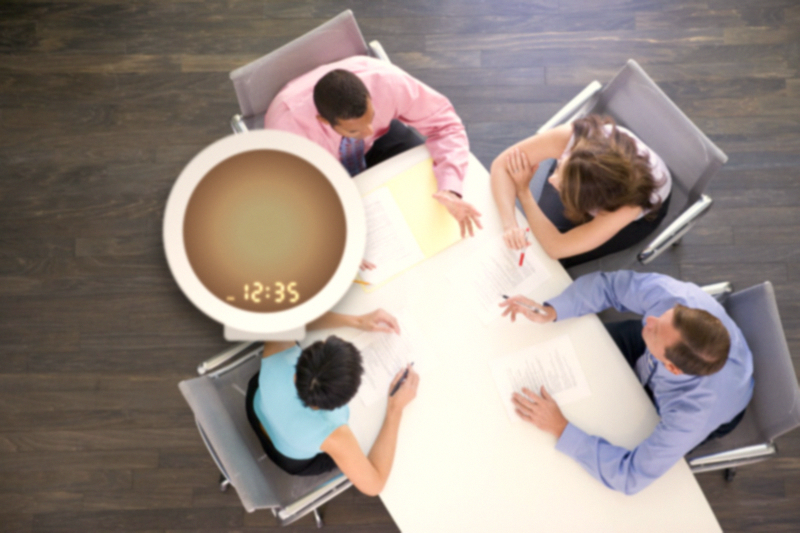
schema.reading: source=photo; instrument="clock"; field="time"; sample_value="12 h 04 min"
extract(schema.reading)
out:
12 h 35 min
